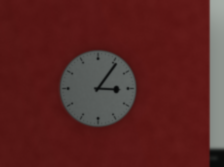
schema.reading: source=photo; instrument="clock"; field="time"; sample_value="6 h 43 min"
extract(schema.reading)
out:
3 h 06 min
